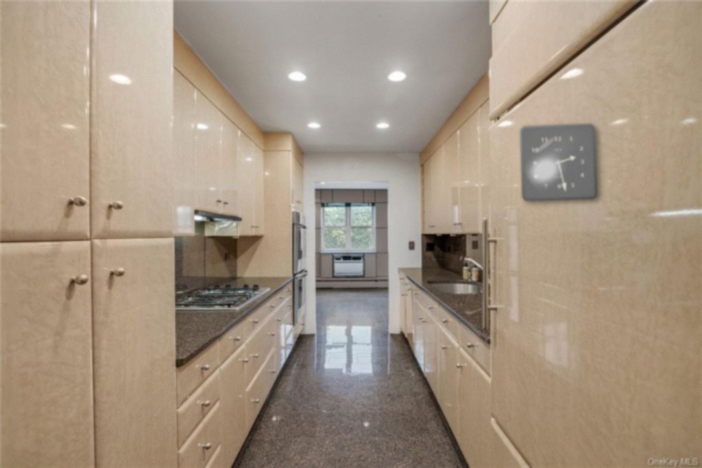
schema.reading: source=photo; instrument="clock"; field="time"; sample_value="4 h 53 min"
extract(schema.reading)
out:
2 h 28 min
